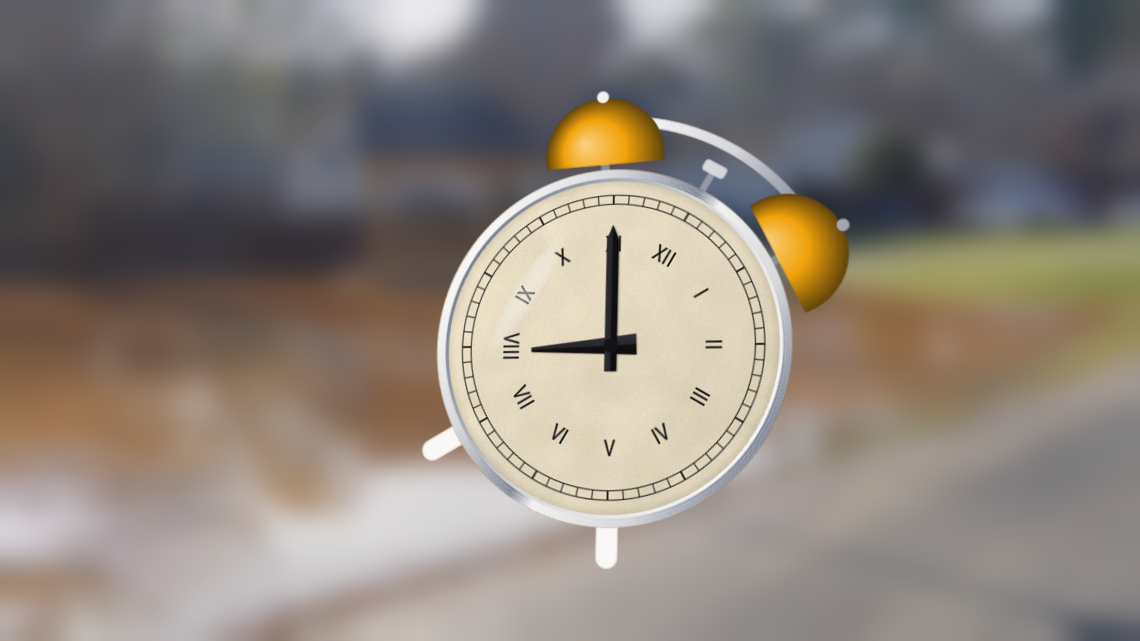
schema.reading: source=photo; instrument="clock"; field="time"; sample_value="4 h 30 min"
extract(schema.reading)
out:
7 h 55 min
